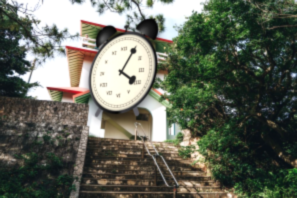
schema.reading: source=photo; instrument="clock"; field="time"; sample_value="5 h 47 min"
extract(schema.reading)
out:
4 h 05 min
